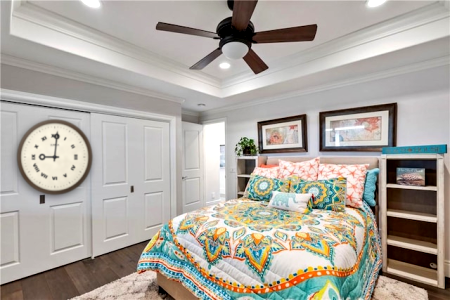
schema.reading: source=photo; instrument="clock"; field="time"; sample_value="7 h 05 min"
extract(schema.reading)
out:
9 h 01 min
